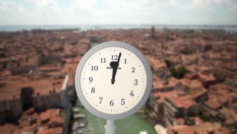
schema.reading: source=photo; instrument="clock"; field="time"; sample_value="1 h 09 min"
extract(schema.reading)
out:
12 h 02 min
